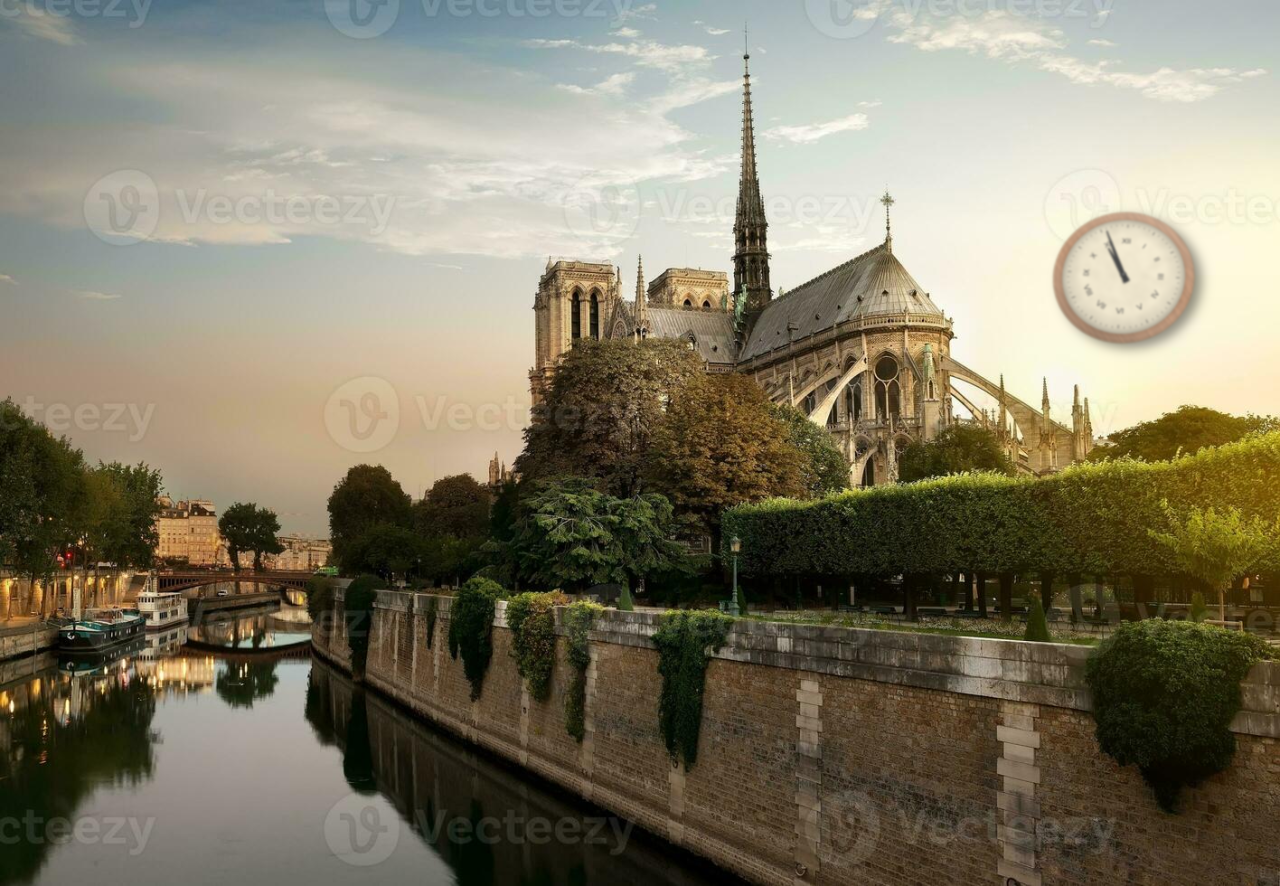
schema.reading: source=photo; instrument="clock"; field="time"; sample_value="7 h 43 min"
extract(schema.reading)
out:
10 h 56 min
